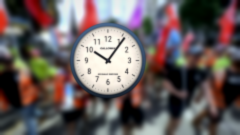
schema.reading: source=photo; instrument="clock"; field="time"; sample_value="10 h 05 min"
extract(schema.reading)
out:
10 h 06 min
